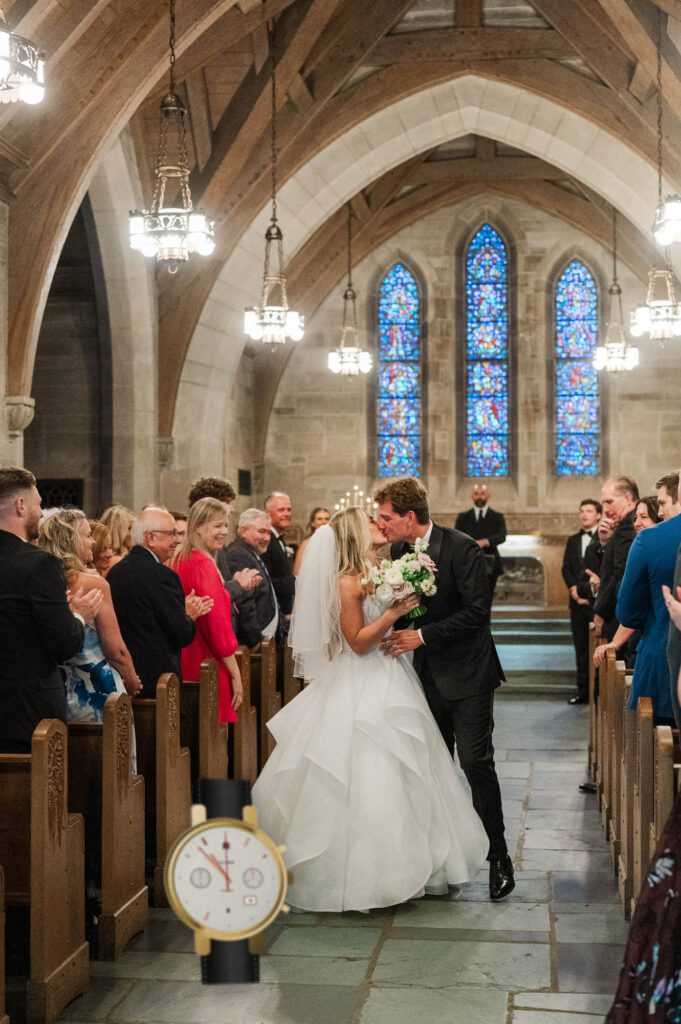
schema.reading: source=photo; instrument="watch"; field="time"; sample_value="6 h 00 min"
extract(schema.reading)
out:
10 h 53 min
